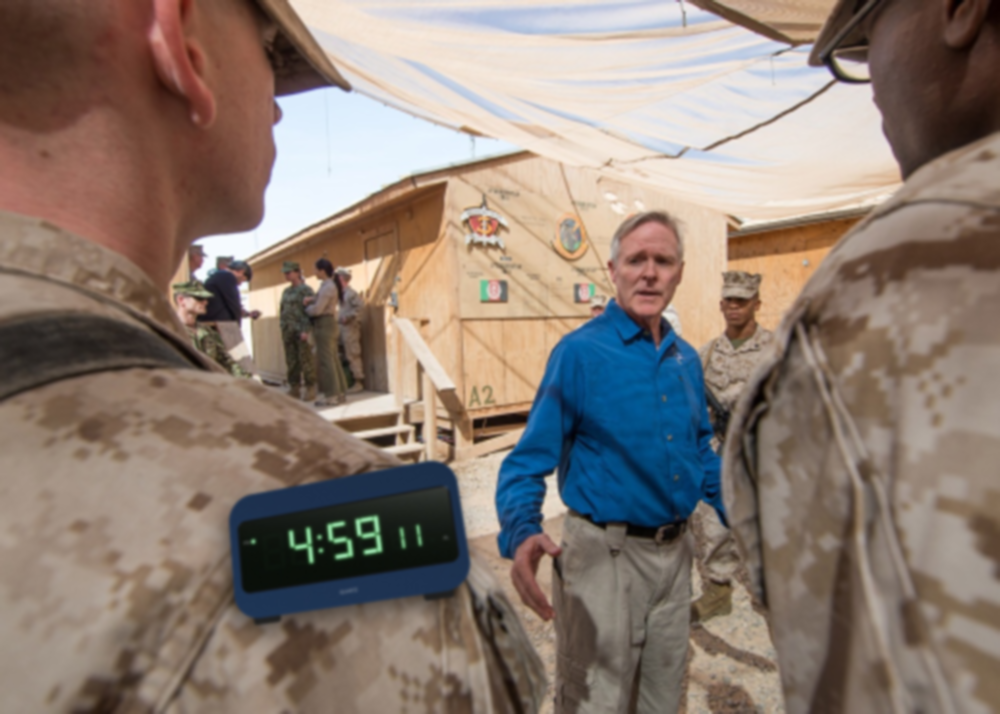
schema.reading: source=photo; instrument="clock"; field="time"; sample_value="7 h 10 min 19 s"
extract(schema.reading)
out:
4 h 59 min 11 s
